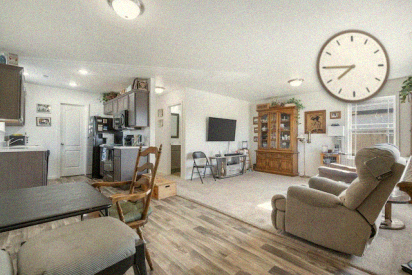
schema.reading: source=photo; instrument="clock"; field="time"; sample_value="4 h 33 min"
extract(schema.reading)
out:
7 h 45 min
